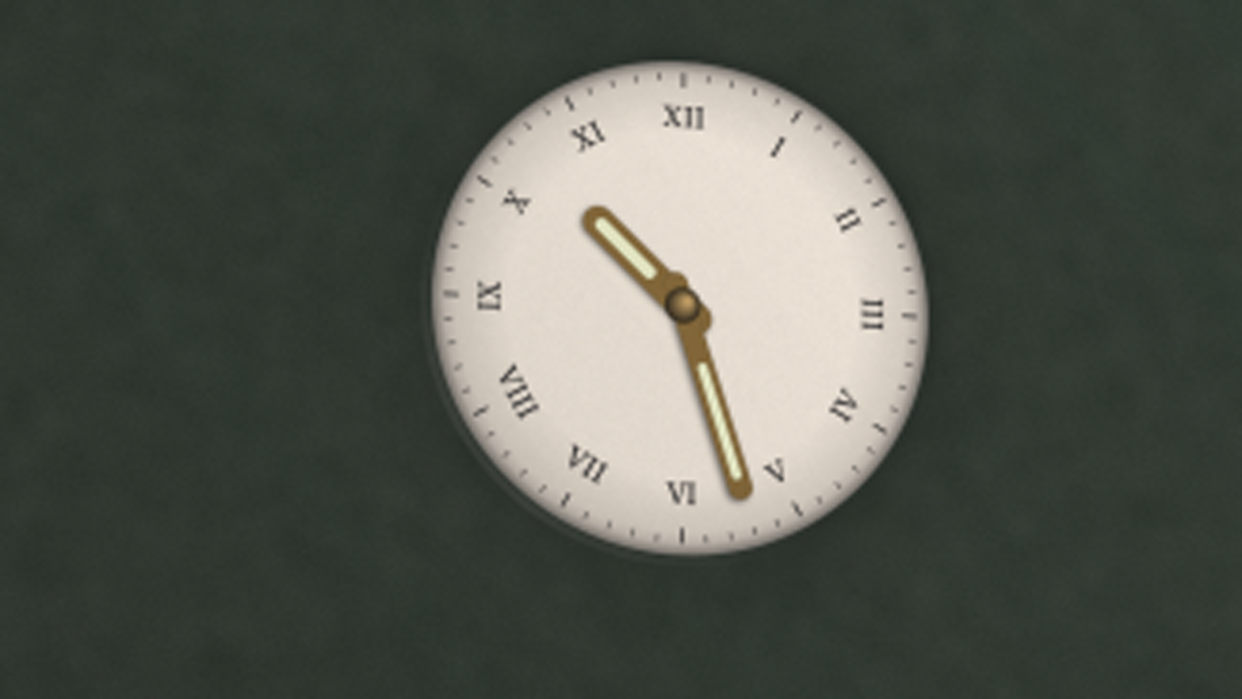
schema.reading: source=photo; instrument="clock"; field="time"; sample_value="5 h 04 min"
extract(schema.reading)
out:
10 h 27 min
